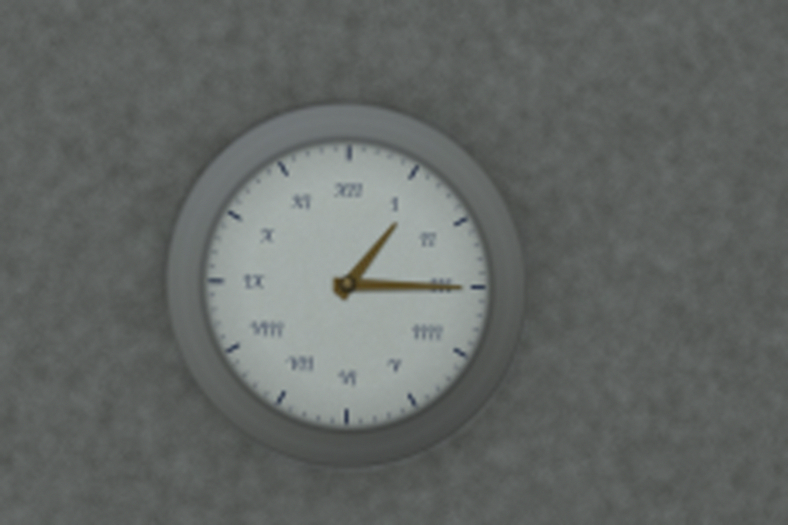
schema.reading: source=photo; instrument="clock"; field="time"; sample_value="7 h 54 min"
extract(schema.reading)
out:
1 h 15 min
